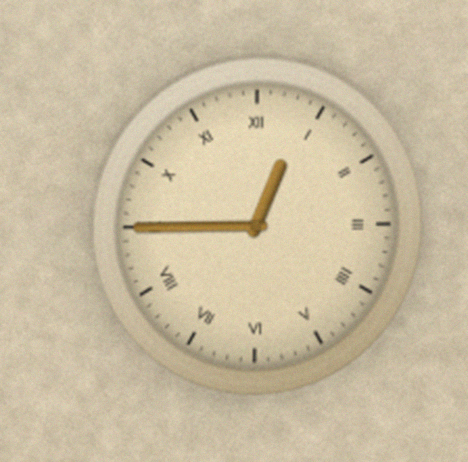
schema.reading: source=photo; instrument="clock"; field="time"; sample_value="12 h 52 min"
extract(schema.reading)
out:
12 h 45 min
